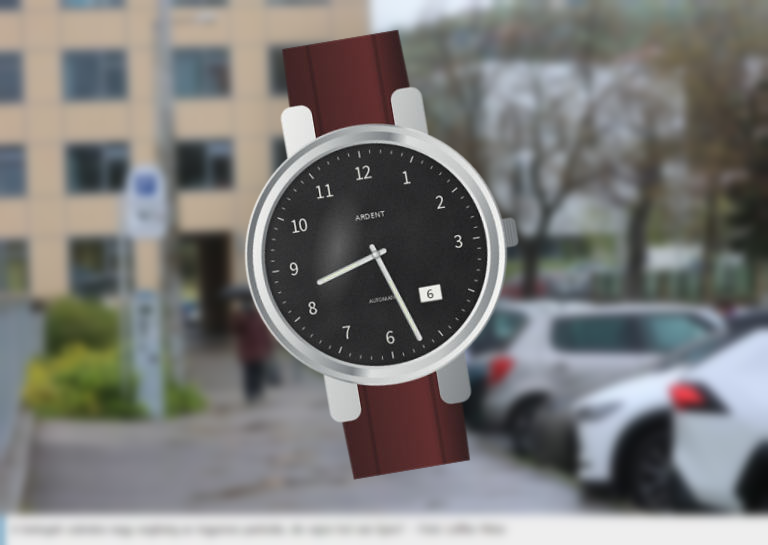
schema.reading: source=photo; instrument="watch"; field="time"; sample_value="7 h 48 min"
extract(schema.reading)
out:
8 h 27 min
